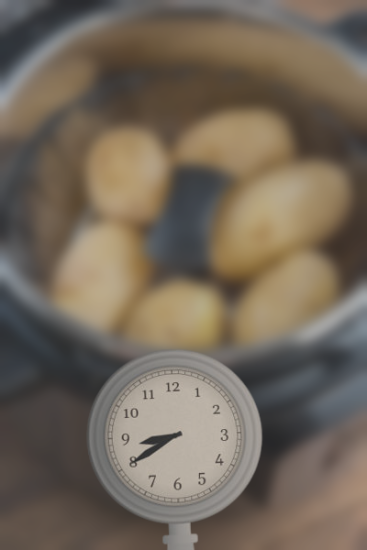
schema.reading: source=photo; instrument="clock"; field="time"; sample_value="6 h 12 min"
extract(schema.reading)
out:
8 h 40 min
